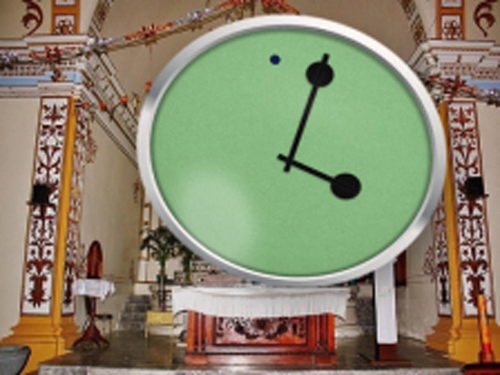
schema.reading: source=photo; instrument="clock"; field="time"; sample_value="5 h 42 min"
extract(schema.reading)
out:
4 h 04 min
